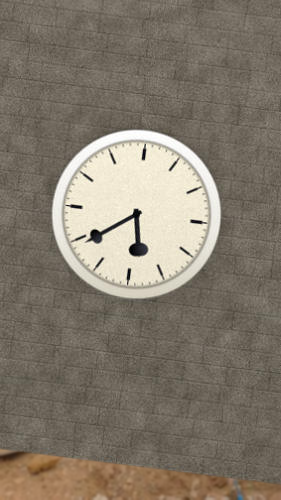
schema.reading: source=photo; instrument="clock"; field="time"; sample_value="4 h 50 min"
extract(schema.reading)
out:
5 h 39 min
